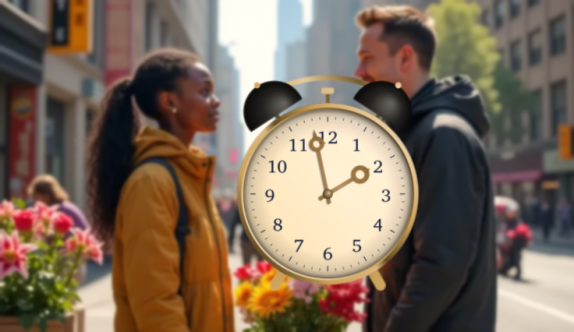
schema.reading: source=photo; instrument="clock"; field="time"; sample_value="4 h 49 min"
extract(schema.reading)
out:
1 h 58 min
